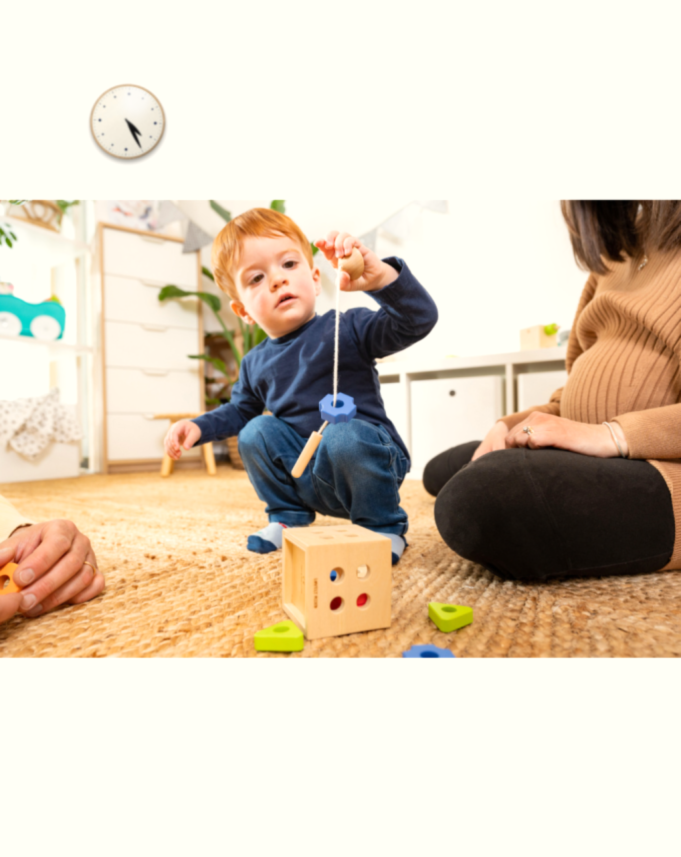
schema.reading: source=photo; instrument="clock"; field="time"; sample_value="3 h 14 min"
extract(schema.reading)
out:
4 h 25 min
